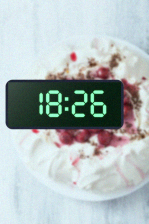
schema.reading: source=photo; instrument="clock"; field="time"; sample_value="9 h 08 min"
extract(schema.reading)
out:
18 h 26 min
